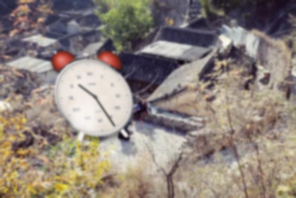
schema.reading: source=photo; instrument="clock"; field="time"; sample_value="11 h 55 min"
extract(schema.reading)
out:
10 h 26 min
